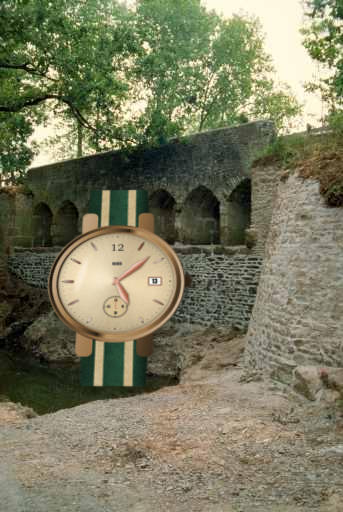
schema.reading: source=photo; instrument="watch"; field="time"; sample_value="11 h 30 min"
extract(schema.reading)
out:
5 h 08 min
